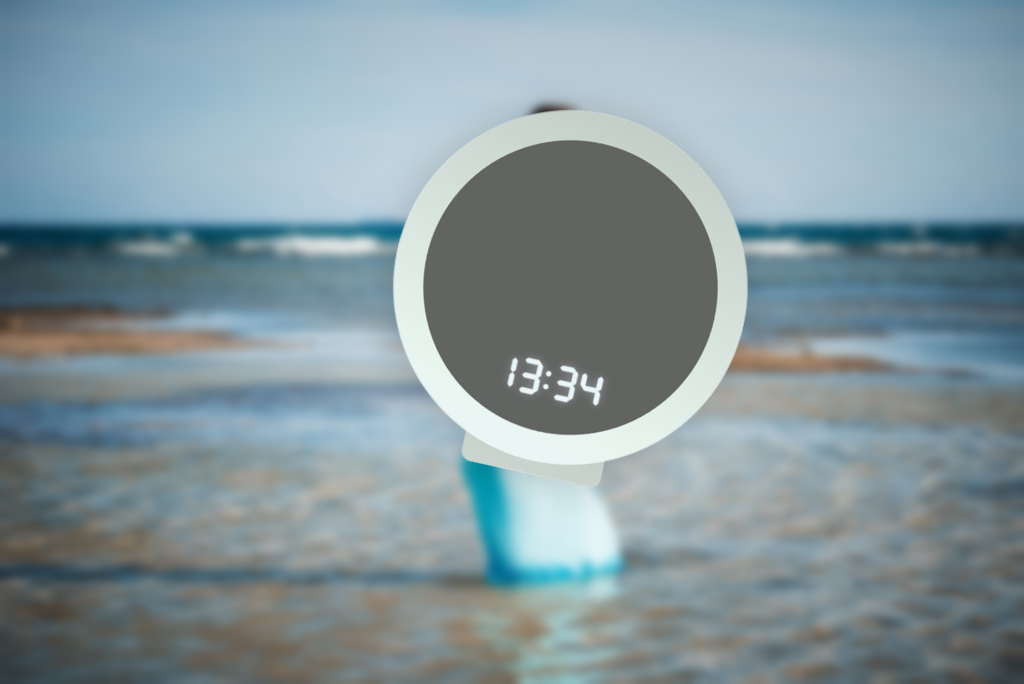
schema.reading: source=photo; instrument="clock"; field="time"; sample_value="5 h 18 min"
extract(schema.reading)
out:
13 h 34 min
